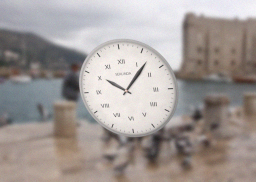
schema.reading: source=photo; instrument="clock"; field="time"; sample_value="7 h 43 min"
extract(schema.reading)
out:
10 h 07 min
